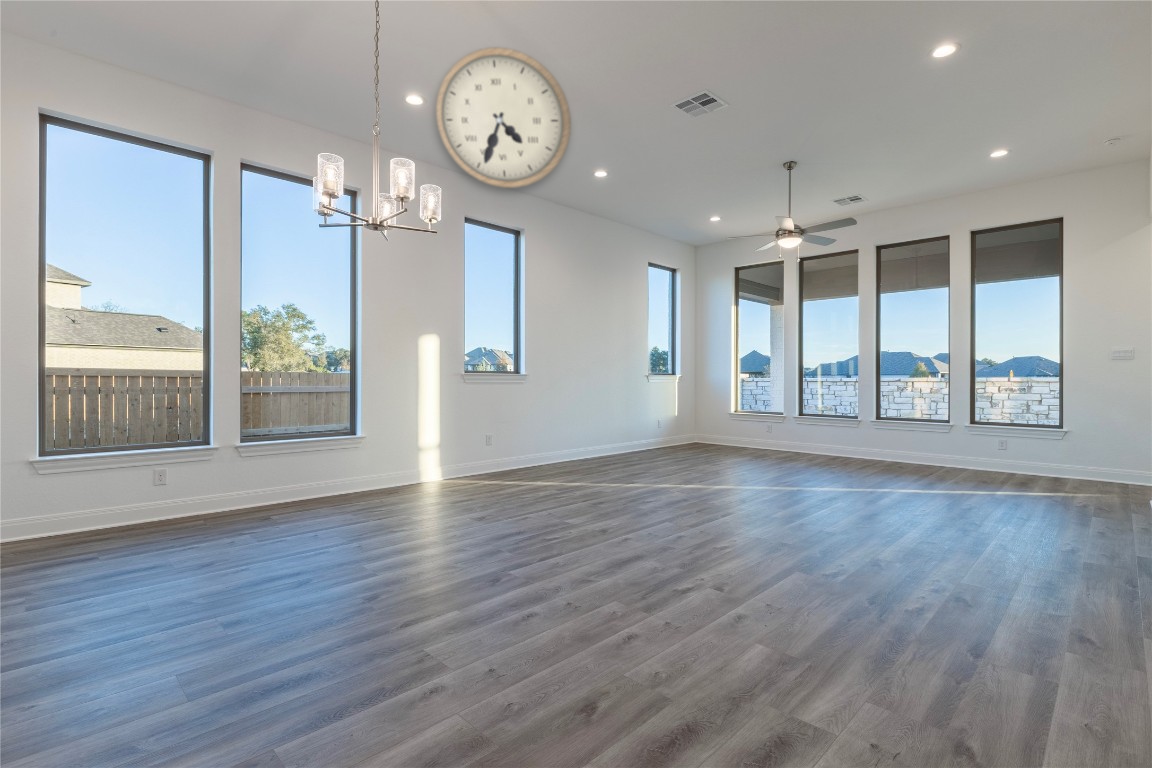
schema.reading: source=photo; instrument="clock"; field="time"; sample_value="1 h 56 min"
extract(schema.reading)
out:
4 h 34 min
